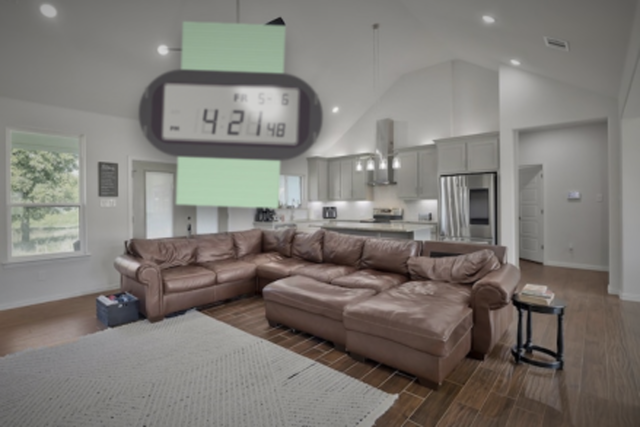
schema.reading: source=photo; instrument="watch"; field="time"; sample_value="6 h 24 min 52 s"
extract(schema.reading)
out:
4 h 21 min 48 s
